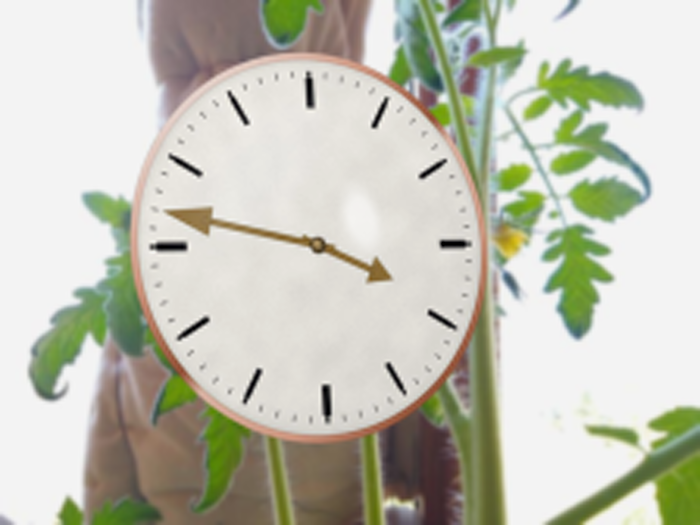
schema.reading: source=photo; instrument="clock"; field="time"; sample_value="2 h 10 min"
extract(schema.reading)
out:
3 h 47 min
